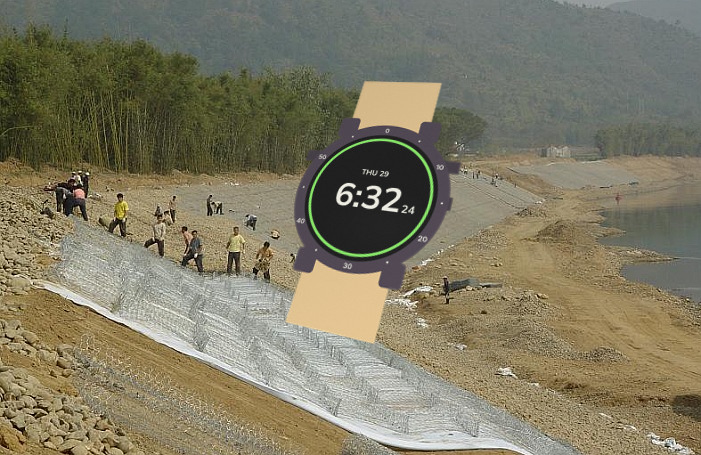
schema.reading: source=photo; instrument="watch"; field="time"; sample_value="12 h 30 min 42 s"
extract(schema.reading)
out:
6 h 32 min 24 s
